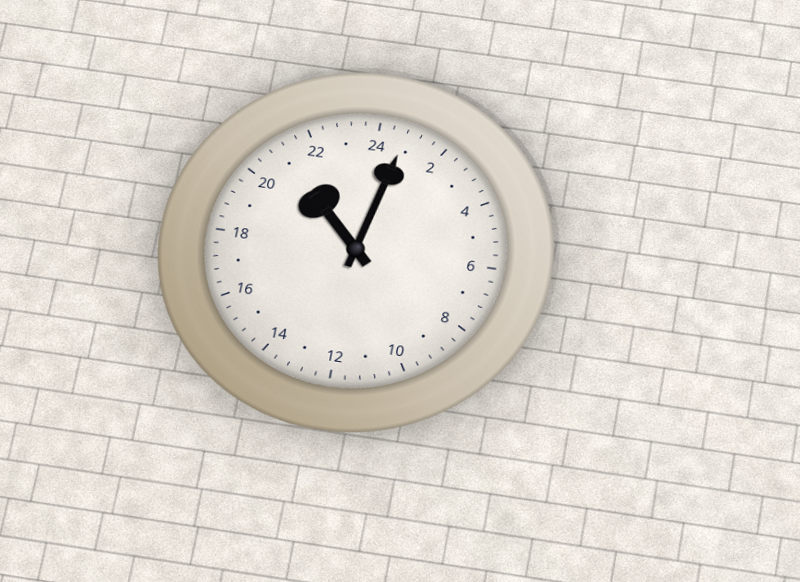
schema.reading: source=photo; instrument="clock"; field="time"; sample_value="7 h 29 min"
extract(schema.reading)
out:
21 h 02 min
